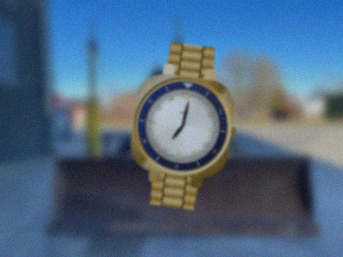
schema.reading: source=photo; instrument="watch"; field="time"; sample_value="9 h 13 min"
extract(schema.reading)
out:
7 h 01 min
